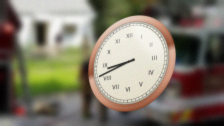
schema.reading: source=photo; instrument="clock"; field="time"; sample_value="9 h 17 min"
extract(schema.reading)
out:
8 h 42 min
